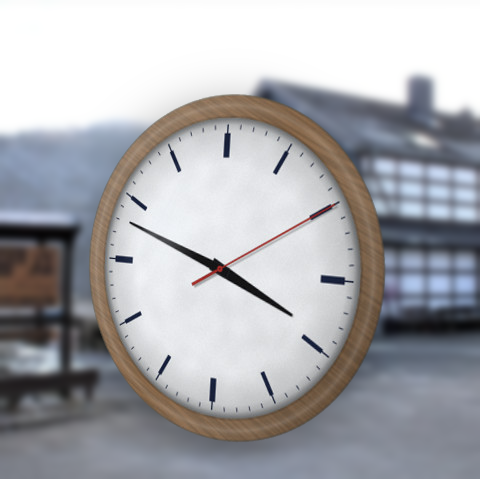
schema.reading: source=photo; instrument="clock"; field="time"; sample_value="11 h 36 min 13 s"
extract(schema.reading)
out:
3 h 48 min 10 s
